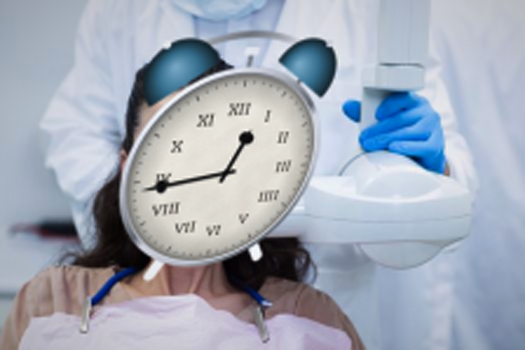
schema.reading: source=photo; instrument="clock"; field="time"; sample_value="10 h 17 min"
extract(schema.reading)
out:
12 h 44 min
